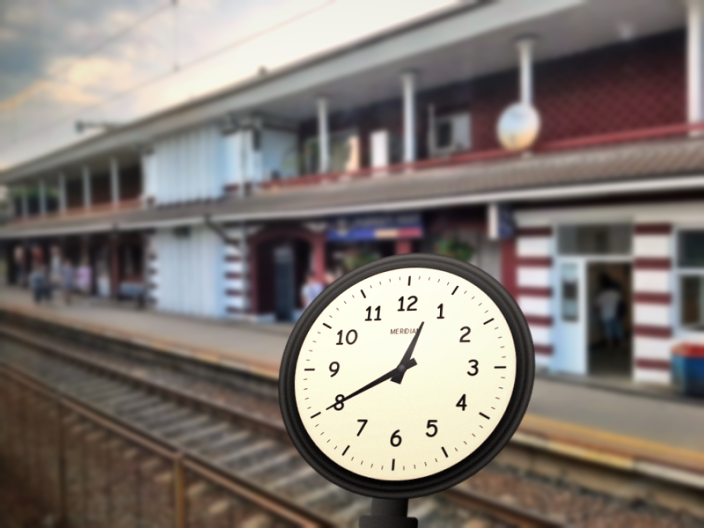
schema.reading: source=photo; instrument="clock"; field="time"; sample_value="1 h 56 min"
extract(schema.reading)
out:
12 h 40 min
